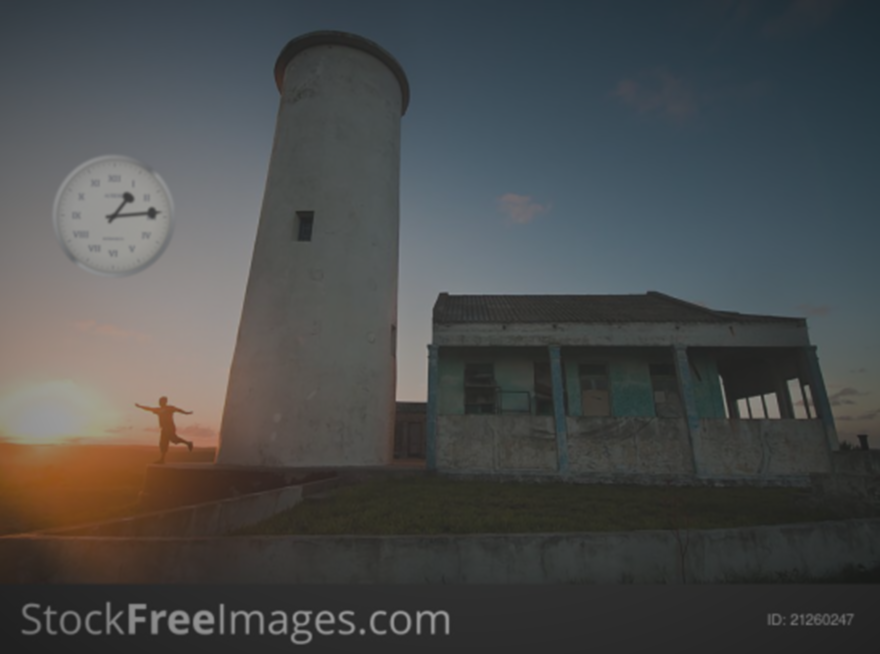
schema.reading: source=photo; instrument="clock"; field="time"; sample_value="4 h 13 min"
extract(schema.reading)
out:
1 h 14 min
